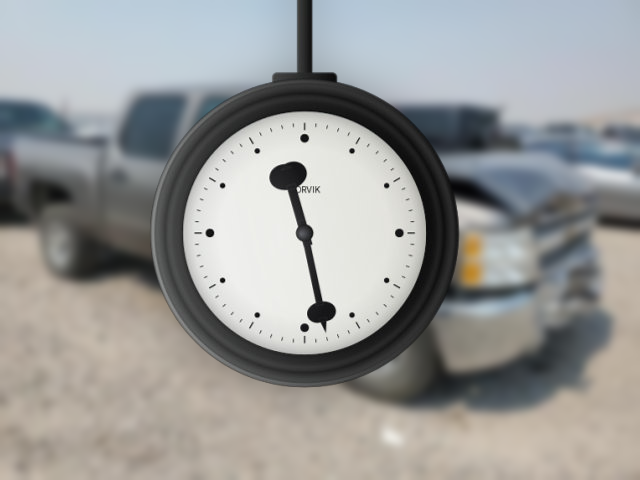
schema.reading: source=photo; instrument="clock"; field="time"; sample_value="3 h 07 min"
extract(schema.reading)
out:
11 h 28 min
